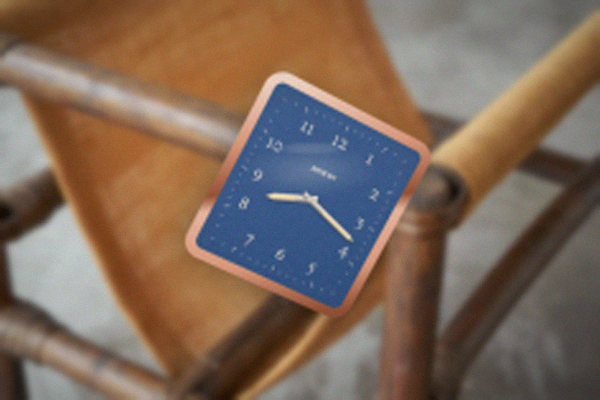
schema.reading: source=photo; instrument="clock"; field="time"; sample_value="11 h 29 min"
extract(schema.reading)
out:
8 h 18 min
